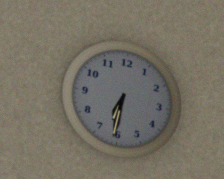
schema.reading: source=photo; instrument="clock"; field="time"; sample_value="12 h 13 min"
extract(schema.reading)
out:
6 h 31 min
